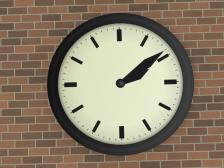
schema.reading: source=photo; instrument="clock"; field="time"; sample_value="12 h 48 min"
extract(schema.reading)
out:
2 h 09 min
